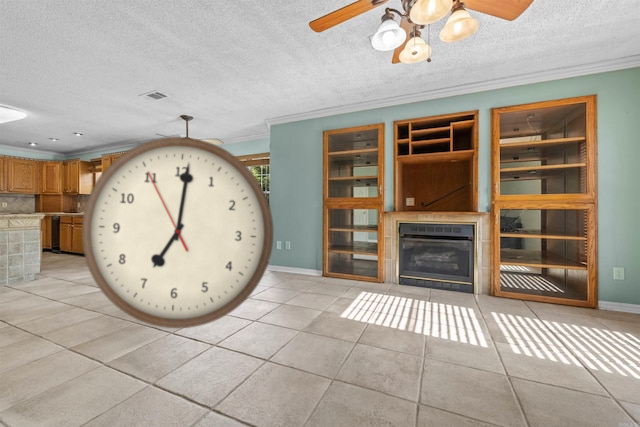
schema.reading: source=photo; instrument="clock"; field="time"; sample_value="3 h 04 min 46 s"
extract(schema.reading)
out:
7 h 00 min 55 s
